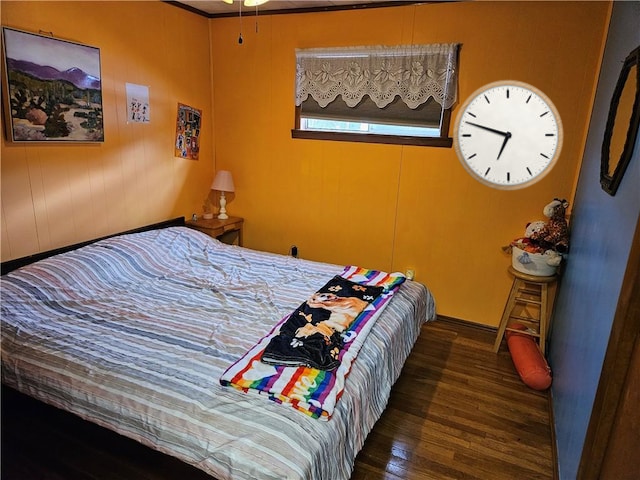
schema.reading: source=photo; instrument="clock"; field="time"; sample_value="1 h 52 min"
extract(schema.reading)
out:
6 h 48 min
